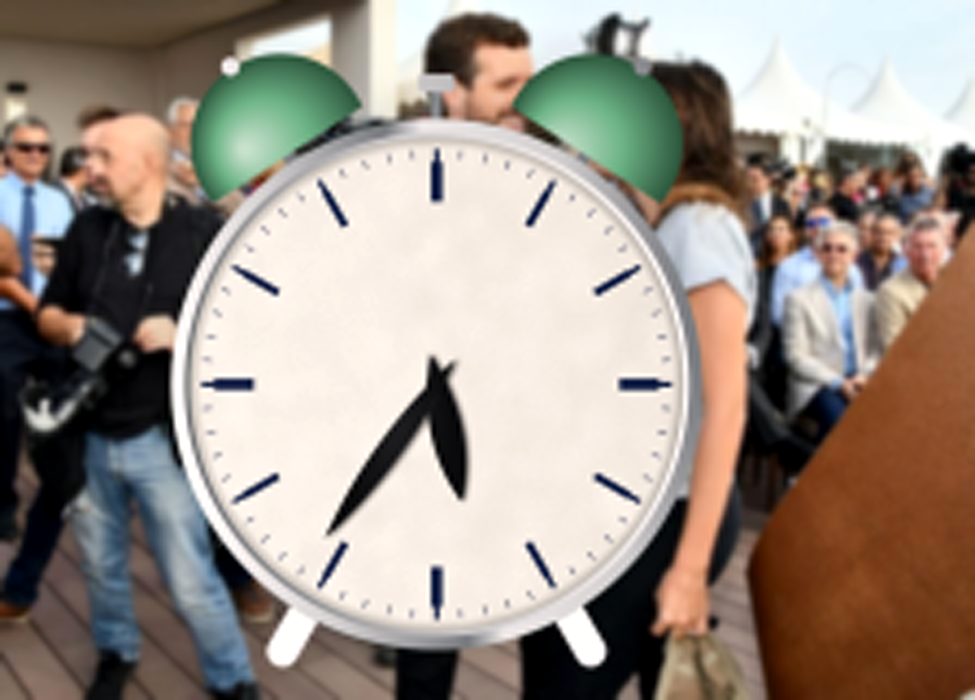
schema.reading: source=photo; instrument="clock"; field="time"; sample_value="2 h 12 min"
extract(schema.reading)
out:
5 h 36 min
